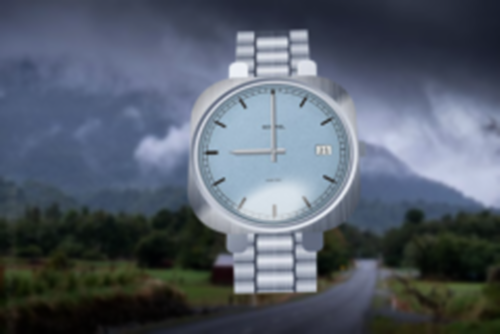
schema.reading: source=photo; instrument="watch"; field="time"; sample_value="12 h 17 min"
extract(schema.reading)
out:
9 h 00 min
